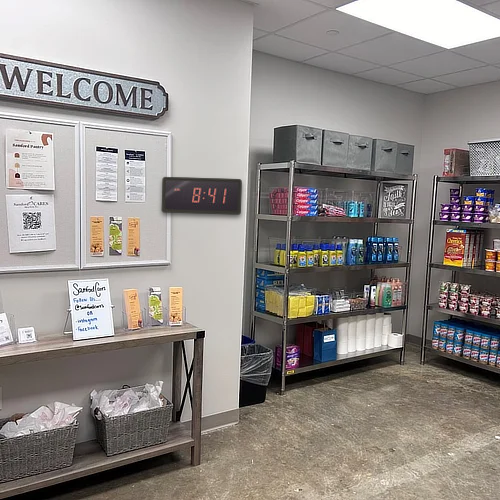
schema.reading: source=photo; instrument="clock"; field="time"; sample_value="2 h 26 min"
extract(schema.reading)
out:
8 h 41 min
